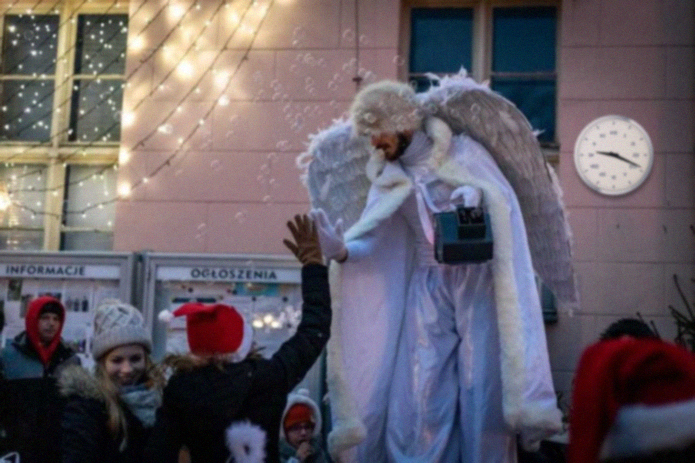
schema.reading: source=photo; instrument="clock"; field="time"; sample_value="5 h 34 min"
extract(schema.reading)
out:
9 h 19 min
